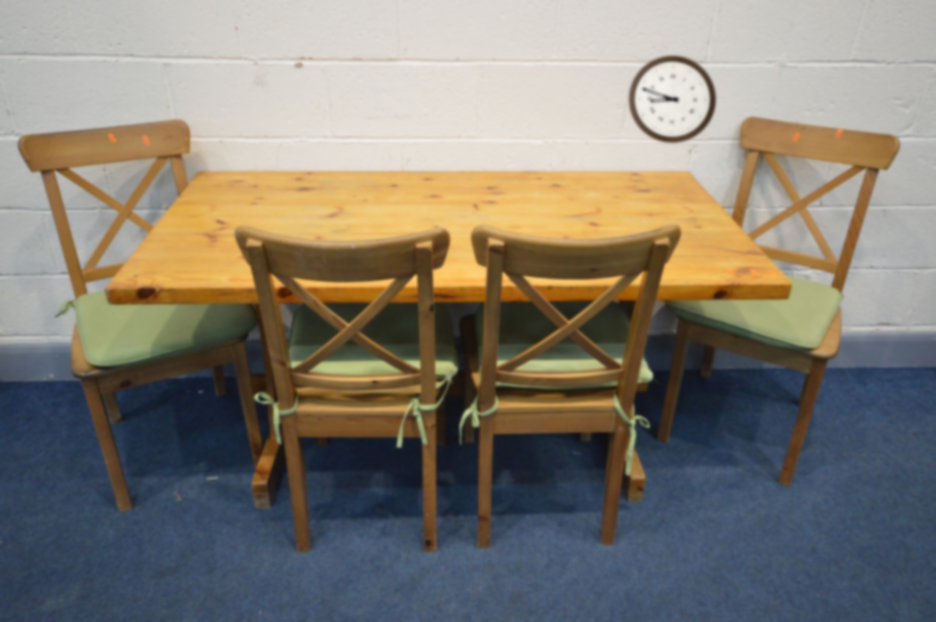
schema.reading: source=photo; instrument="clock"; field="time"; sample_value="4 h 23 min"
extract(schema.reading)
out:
8 h 48 min
